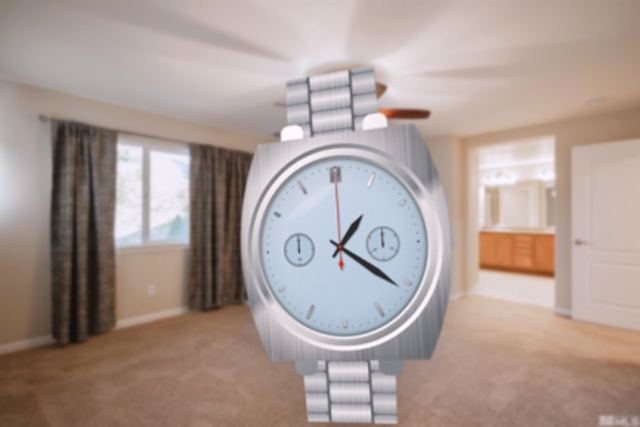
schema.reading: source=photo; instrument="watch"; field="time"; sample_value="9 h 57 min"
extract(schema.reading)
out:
1 h 21 min
